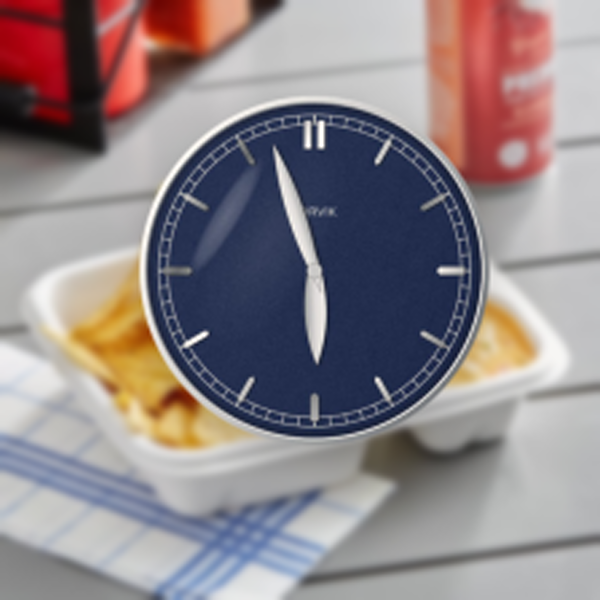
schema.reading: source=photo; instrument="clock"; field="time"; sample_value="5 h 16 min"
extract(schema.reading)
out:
5 h 57 min
